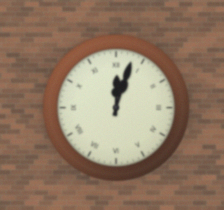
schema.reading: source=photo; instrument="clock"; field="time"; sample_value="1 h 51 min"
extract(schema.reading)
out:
12 h 03 min
